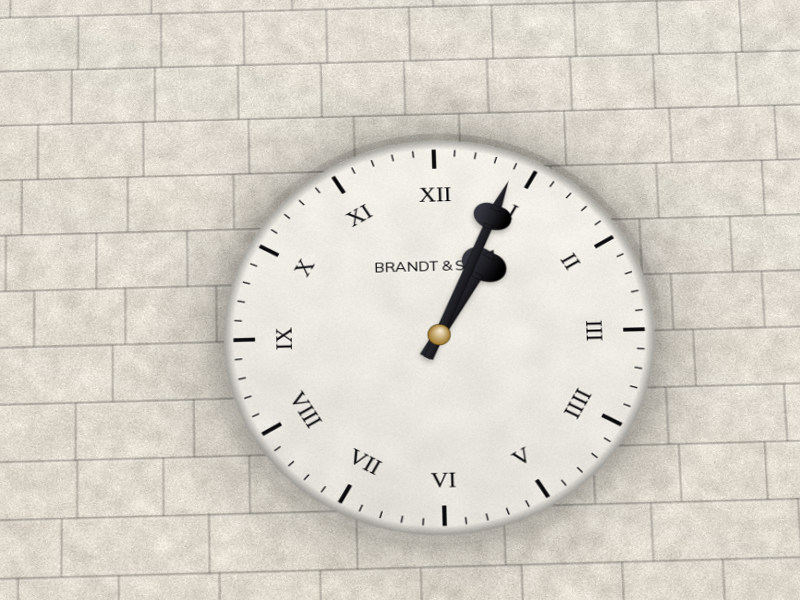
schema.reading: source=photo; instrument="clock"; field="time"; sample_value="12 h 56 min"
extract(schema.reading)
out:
1 h 04 min
